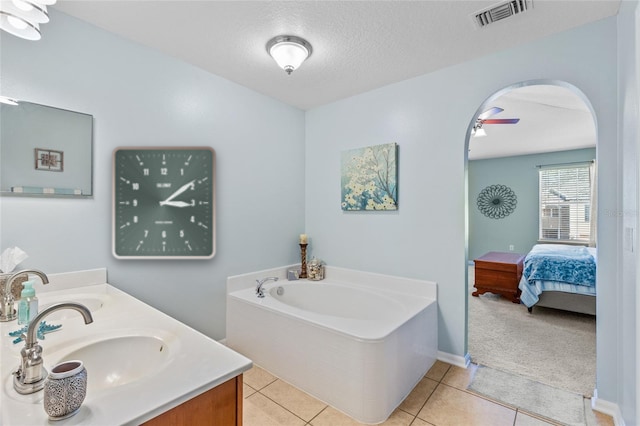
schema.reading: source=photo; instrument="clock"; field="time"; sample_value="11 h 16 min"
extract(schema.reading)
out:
3 h 09 min
